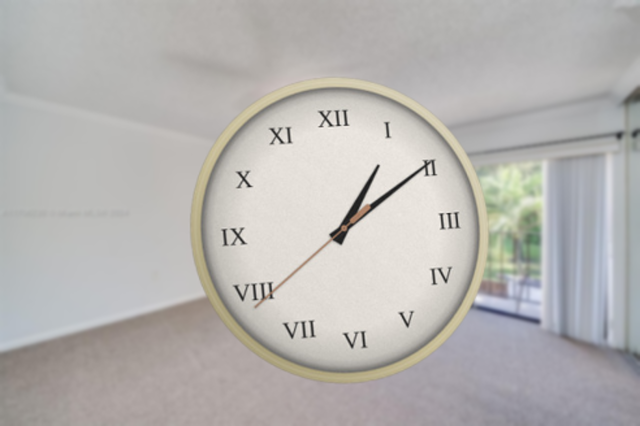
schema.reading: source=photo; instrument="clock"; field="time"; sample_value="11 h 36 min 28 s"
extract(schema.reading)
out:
1 h 09 min 39 s
